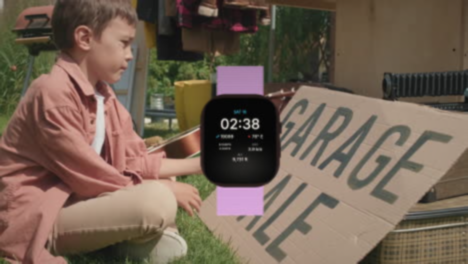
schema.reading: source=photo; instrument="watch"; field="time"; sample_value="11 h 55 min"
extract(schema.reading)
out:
2 h 38 min
